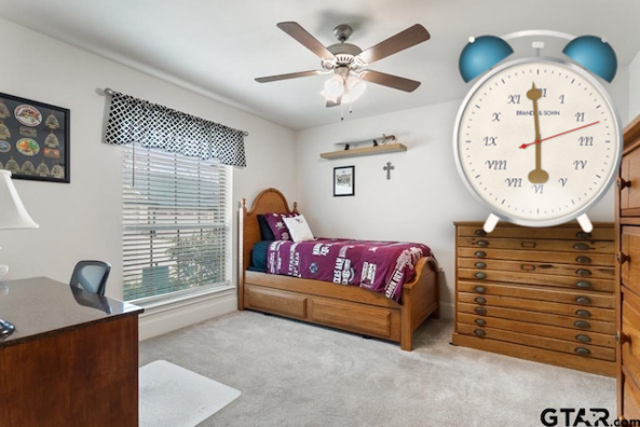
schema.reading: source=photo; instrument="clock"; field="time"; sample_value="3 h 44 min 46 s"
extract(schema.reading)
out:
5 h 59 min 12 s
